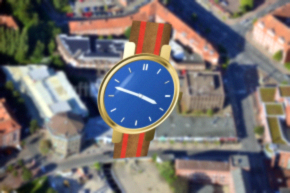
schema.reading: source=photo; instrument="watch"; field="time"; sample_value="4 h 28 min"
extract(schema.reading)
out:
3 h 48 min
